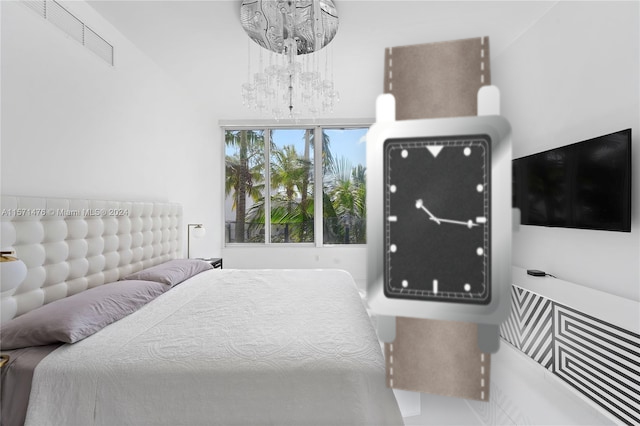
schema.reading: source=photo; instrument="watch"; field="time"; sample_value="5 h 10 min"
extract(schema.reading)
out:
10 h 16 min
